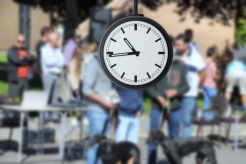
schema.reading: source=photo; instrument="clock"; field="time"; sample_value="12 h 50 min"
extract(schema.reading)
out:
10 h 44 min
